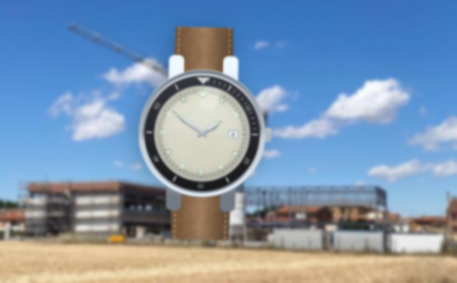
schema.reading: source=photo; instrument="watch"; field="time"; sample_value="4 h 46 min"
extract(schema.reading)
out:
1 h 51 min
